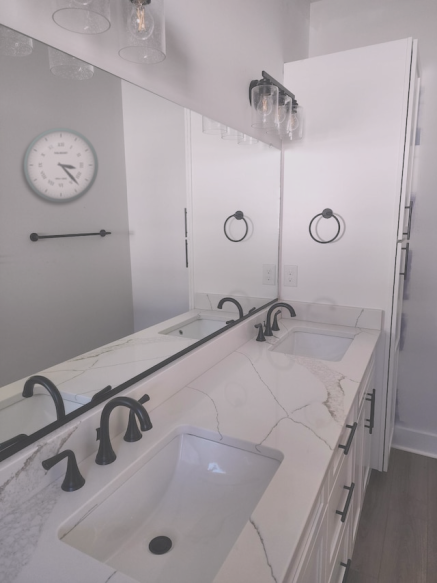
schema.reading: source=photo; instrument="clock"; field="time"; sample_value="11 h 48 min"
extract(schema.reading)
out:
3 h 23 min
